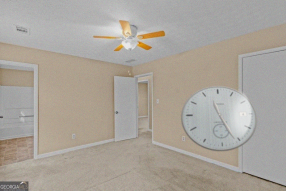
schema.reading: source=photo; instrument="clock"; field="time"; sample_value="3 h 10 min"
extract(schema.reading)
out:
11 h 26 min
